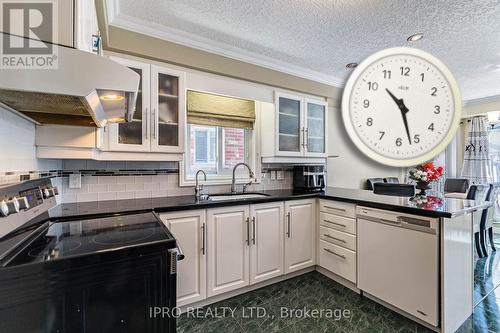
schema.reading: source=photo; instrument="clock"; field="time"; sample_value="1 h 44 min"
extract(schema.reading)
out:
10 h 27 min
